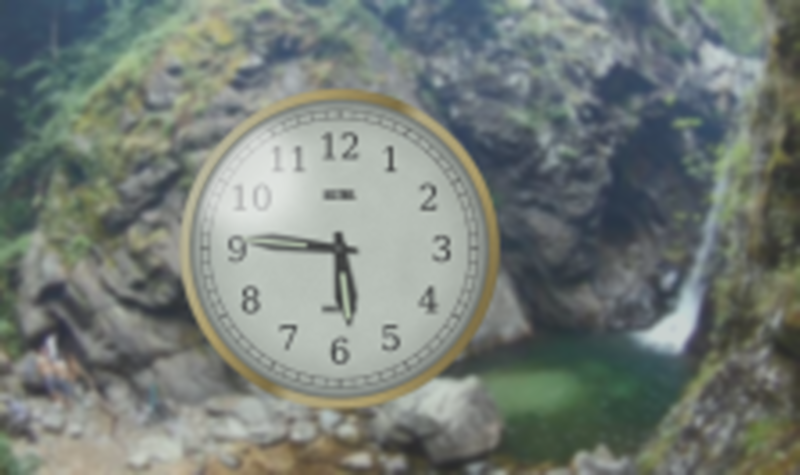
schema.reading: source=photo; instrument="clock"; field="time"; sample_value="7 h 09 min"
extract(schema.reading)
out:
5 h 46 min
